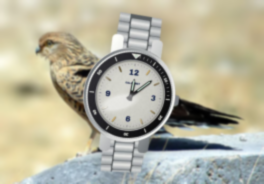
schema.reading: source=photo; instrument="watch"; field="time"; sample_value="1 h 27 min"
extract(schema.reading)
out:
12 h 08 min
